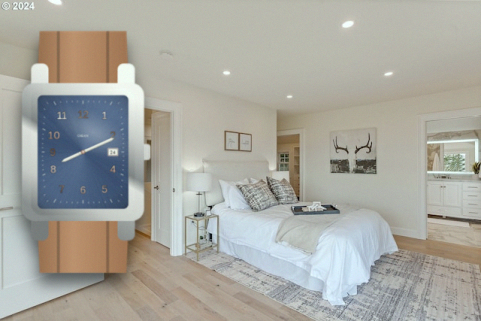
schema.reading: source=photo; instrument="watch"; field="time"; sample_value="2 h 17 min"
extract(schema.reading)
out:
8 h 11 min
